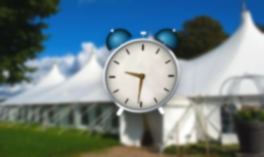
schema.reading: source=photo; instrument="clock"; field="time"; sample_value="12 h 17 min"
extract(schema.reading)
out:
9 h 31 min
